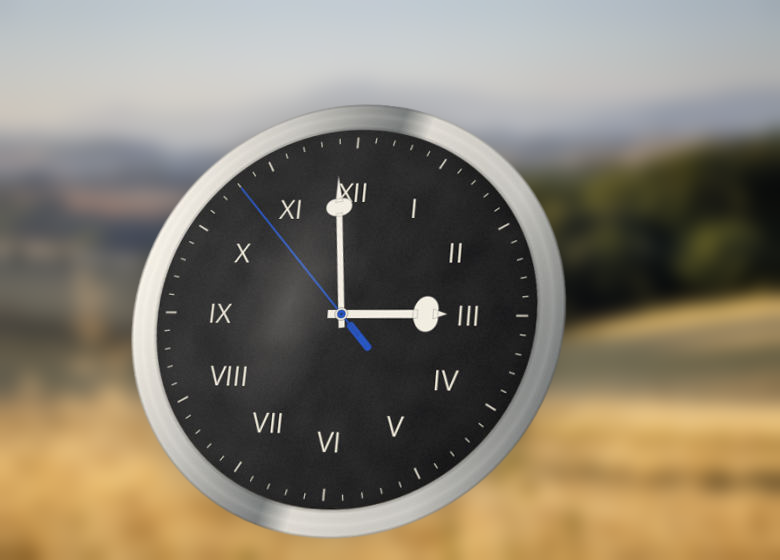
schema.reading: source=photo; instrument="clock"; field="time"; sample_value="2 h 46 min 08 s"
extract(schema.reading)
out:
2 h 58 min 53 s
